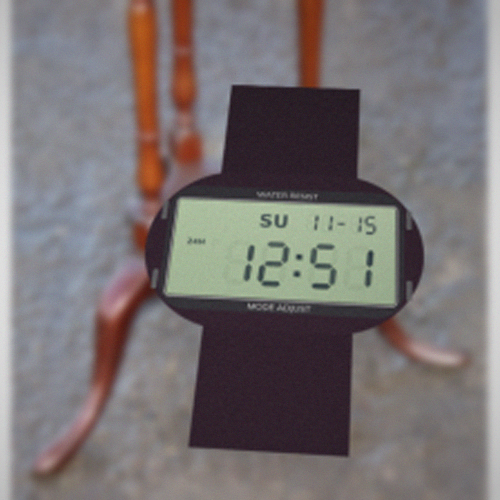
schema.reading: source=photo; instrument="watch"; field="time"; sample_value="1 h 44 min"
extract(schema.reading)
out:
12 h 51 min
